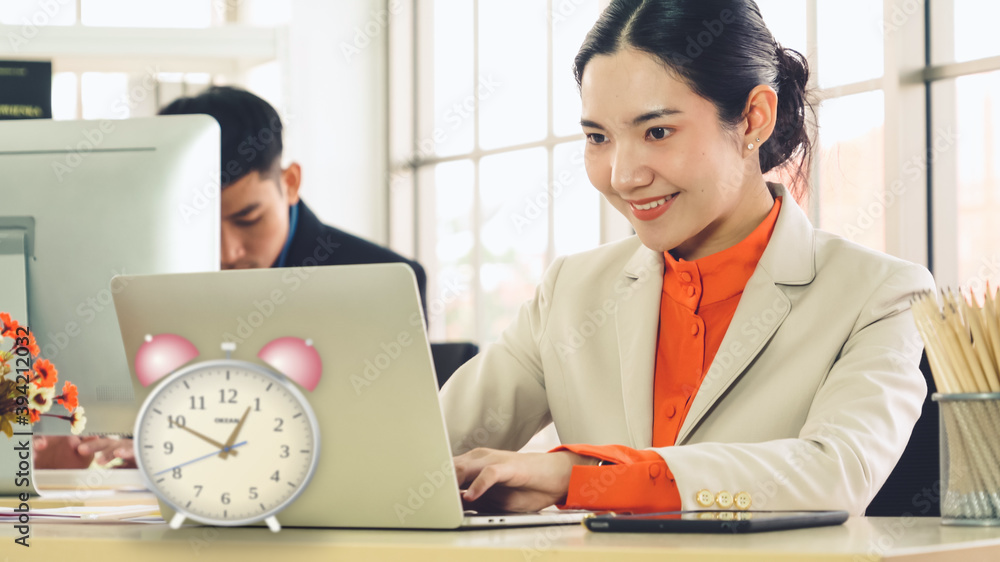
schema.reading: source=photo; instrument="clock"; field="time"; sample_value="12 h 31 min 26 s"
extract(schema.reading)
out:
12 h 49 min 41 s
